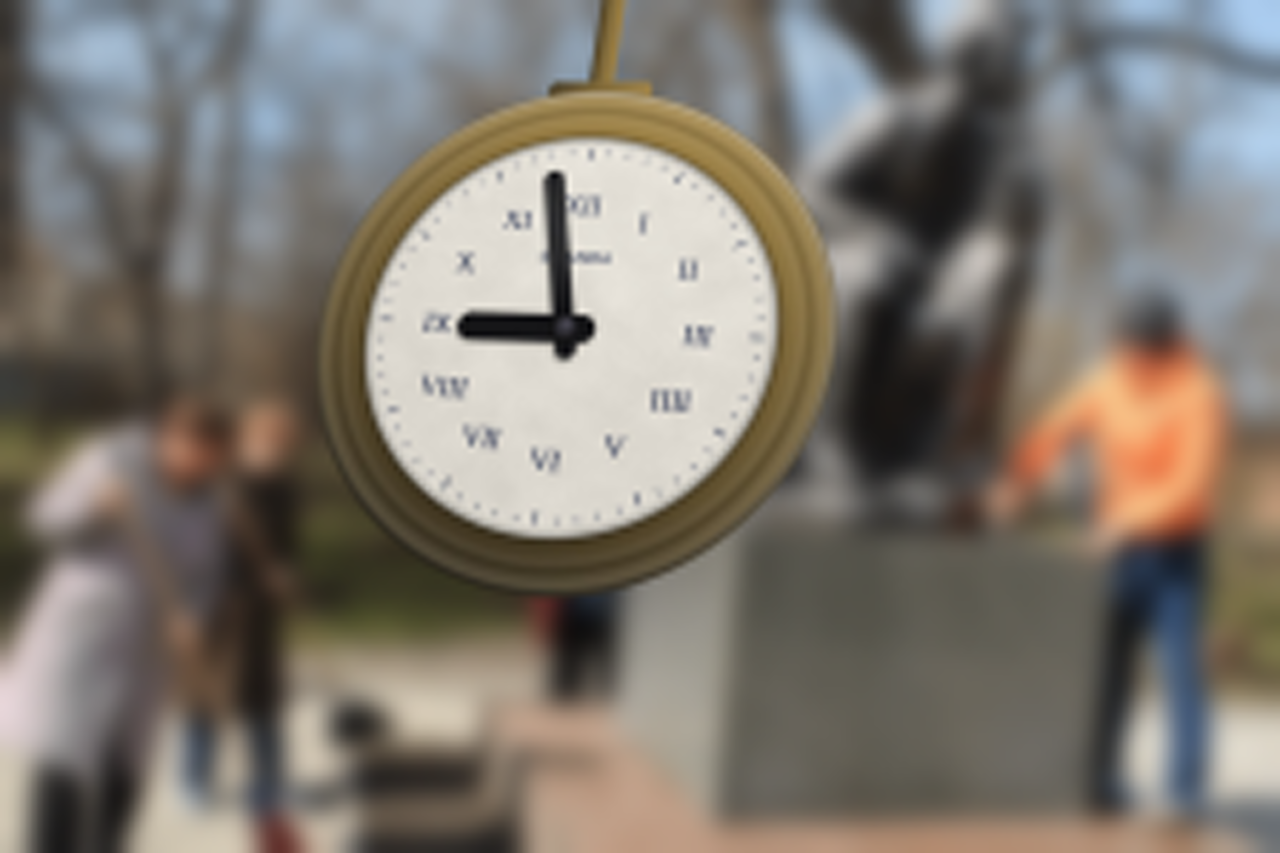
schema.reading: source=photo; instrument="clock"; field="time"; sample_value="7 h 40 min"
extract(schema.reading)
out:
8 h 58 min
